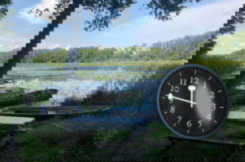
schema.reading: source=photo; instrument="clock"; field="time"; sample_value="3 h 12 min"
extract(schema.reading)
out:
11 h 46 min
